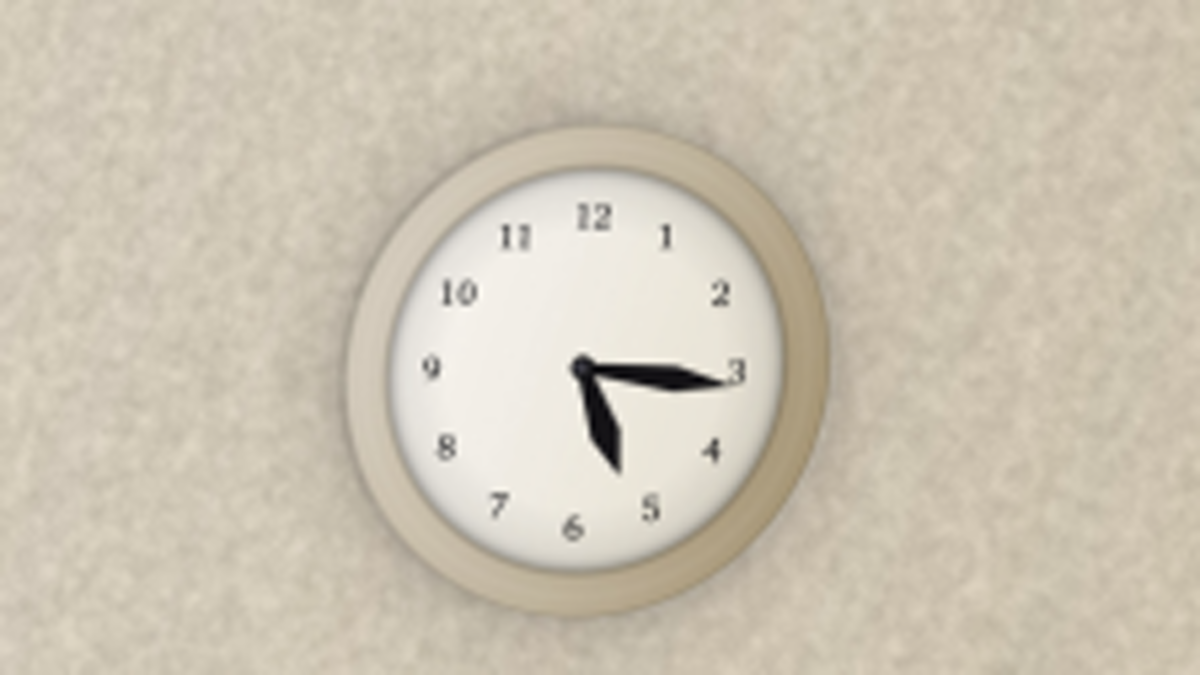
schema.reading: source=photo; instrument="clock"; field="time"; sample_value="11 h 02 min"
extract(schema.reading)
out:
5 h 16 min
